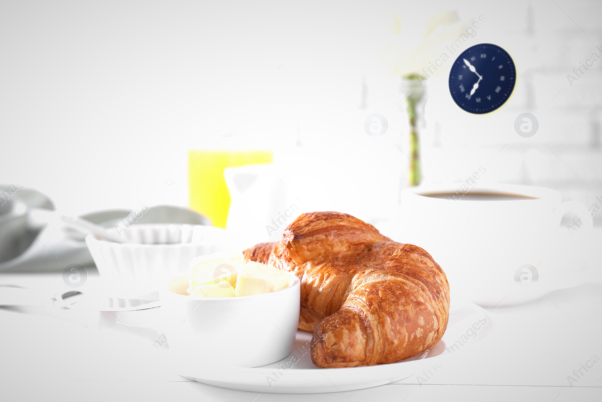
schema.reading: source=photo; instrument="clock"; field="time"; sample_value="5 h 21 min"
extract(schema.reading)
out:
6 h 52 min
